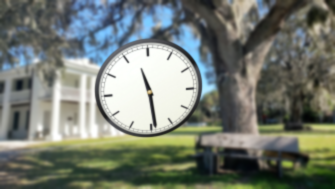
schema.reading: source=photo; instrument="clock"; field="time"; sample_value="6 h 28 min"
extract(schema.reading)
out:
11 h 29 min
